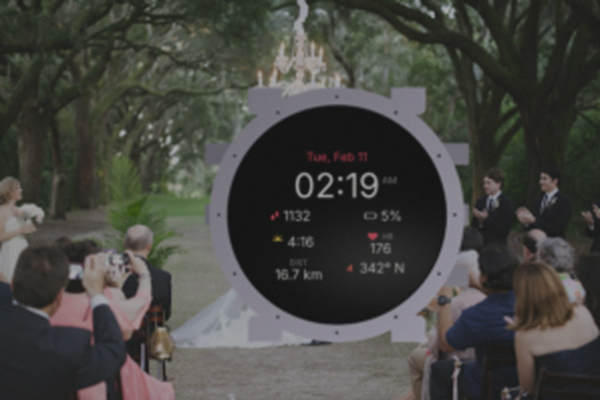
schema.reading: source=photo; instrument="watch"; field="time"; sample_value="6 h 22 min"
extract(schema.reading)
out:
2 h 19 min
